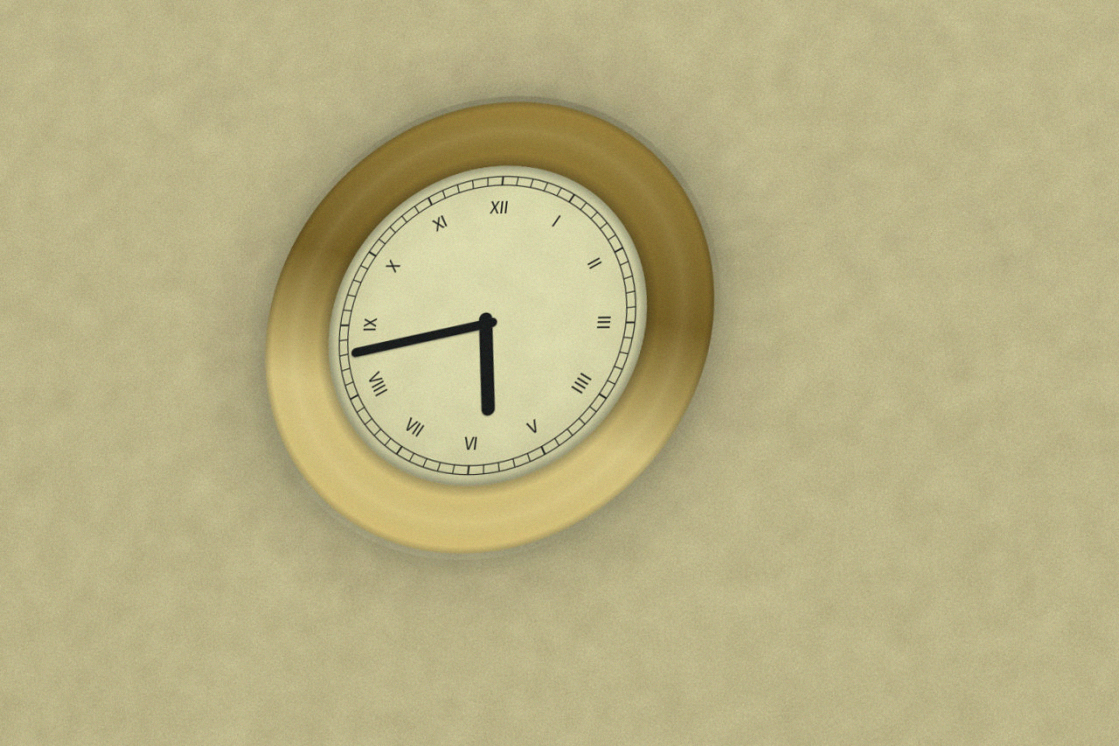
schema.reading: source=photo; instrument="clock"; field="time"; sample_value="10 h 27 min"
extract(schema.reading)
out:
5 h 43 min
